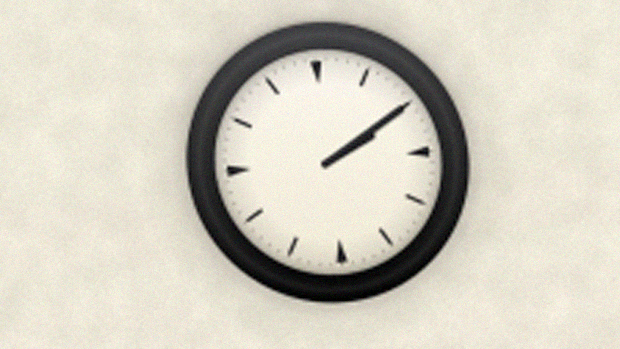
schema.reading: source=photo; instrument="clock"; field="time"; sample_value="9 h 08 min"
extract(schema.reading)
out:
2 h 10 min
